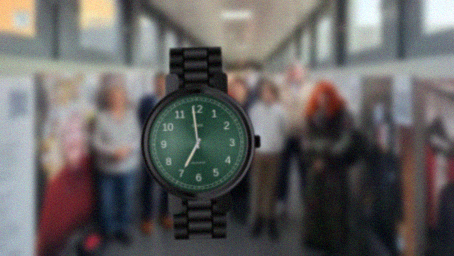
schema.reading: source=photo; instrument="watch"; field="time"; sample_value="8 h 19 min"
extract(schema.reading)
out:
6 h 59 min
